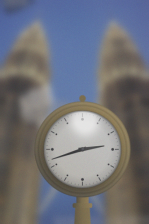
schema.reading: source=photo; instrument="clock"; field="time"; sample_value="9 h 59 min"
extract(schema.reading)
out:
2 h 42 min
